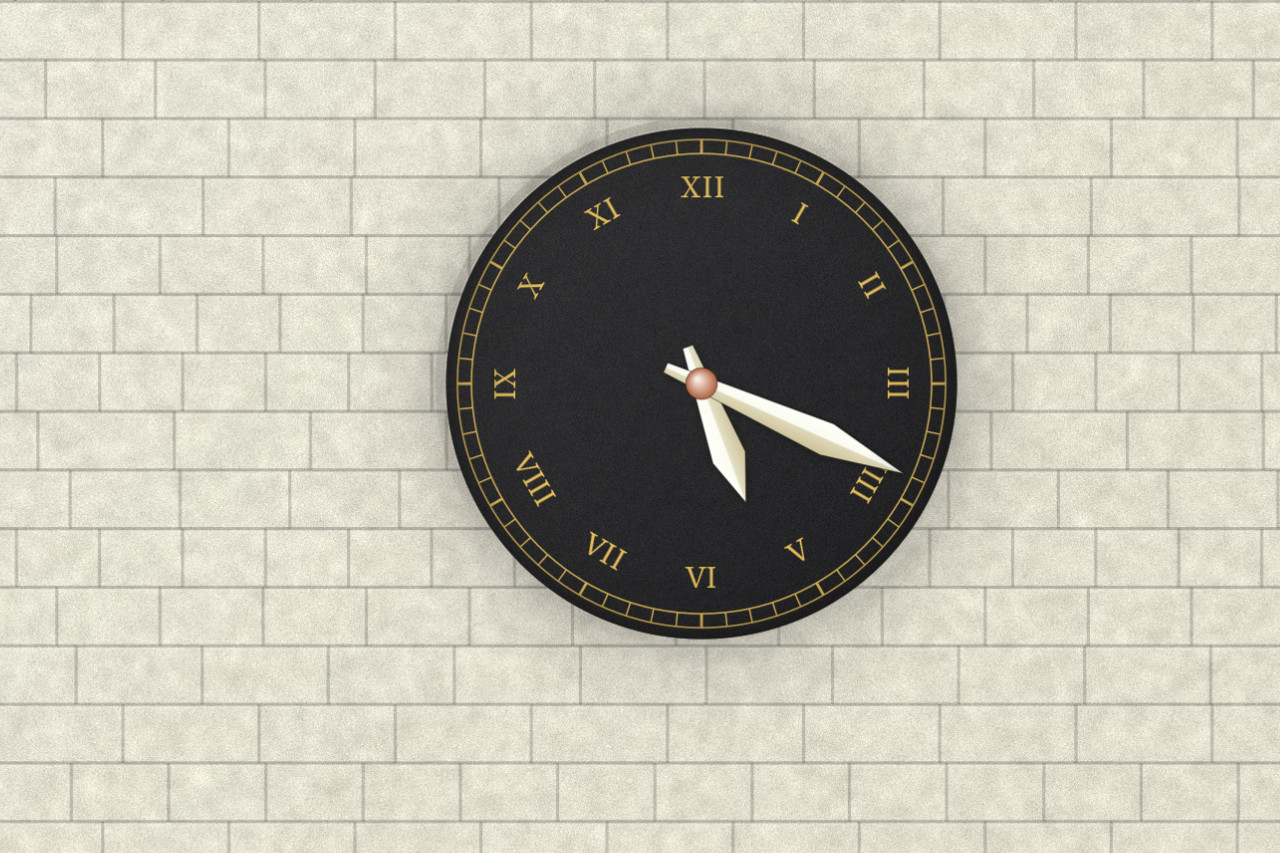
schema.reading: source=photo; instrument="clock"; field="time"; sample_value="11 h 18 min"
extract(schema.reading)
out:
5 h 19 min
